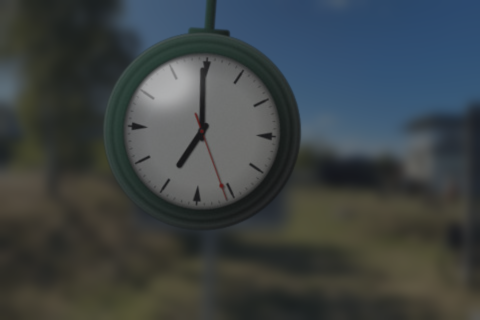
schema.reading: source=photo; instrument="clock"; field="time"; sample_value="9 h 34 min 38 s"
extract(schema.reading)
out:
6 h 59 min 26 s
